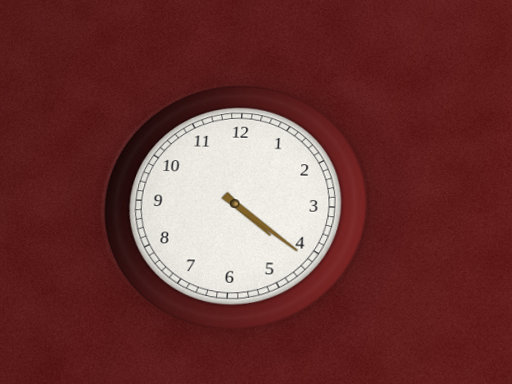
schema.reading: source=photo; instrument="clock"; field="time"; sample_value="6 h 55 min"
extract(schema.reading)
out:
4 h 21 min
